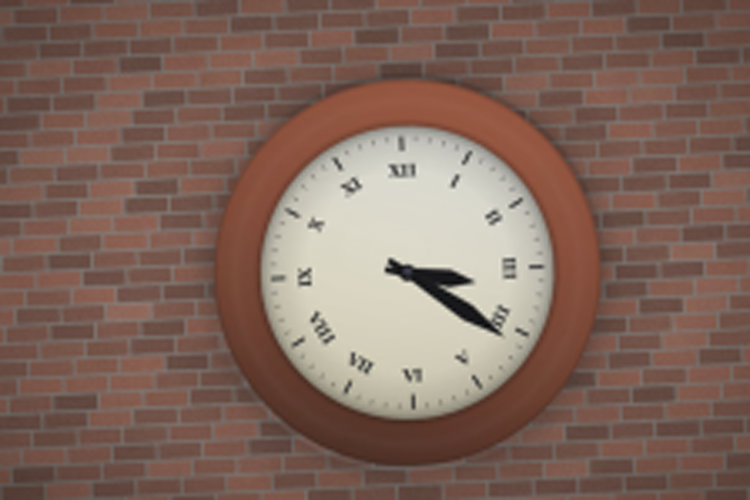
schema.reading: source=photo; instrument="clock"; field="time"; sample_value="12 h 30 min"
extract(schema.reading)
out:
3 h 21 min
